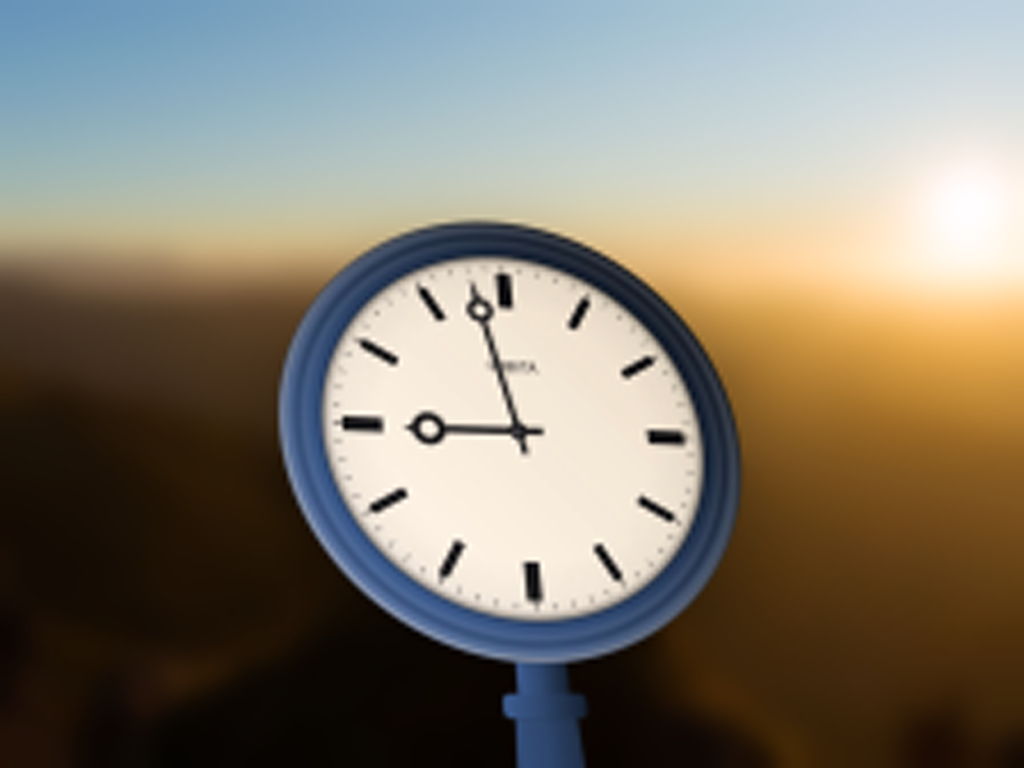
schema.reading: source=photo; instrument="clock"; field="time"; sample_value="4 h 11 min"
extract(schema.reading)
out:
8 h 58 min
